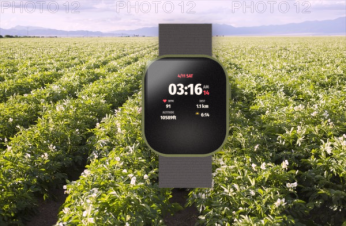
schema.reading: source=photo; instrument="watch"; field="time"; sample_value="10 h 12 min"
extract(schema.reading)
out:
3 h 16 min
